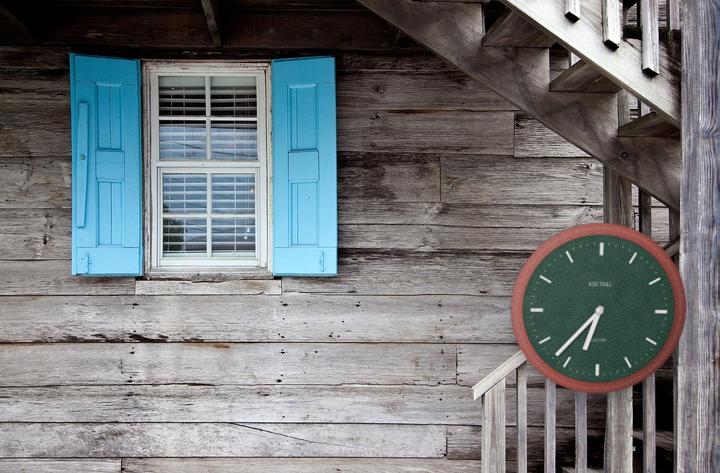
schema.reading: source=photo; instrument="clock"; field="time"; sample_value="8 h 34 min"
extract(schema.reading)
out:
6 h 37 min
